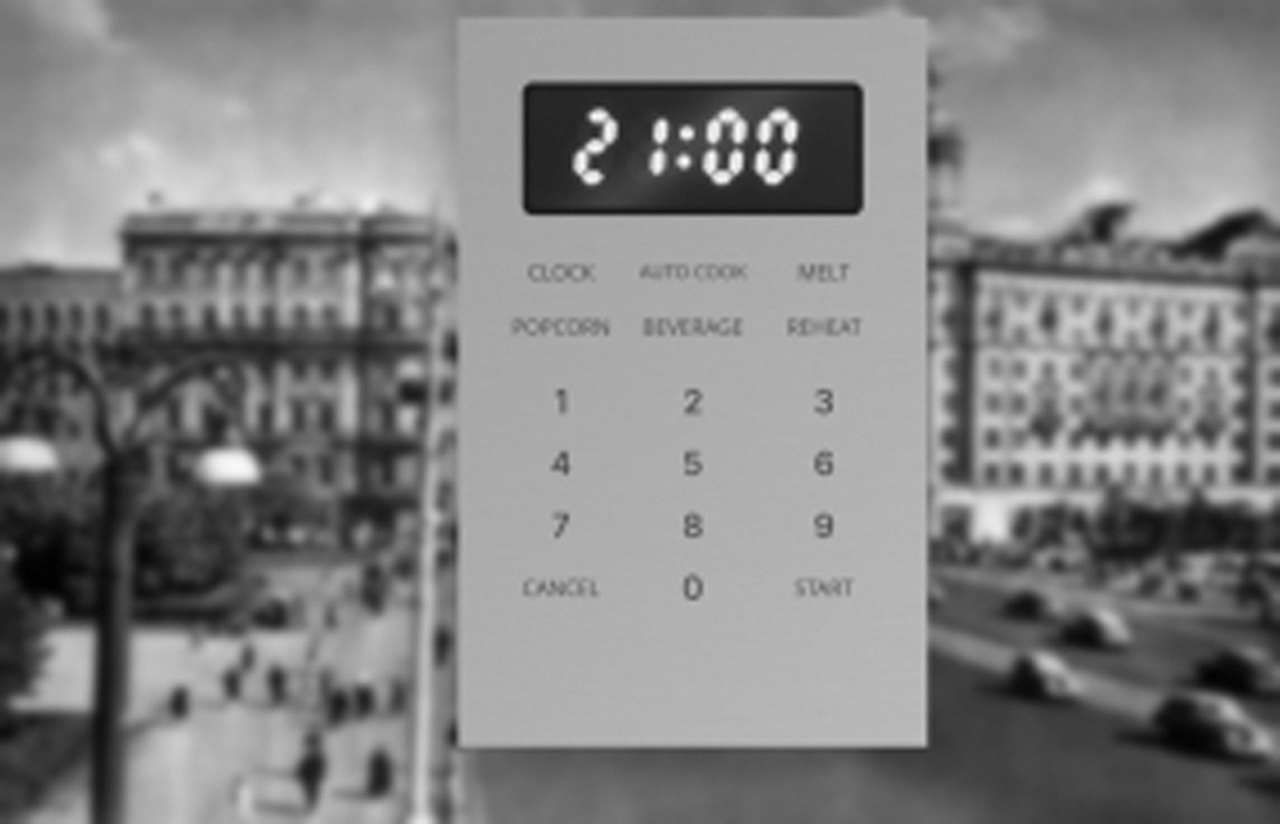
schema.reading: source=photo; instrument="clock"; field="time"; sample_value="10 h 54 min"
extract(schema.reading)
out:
21 h 00 min
